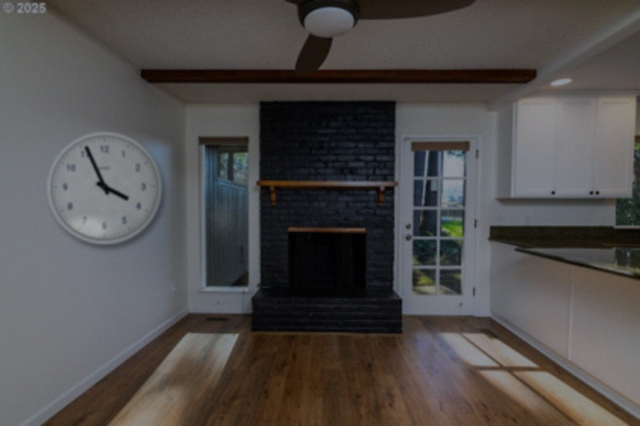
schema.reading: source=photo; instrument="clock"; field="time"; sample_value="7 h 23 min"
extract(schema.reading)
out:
3 h 56 min
